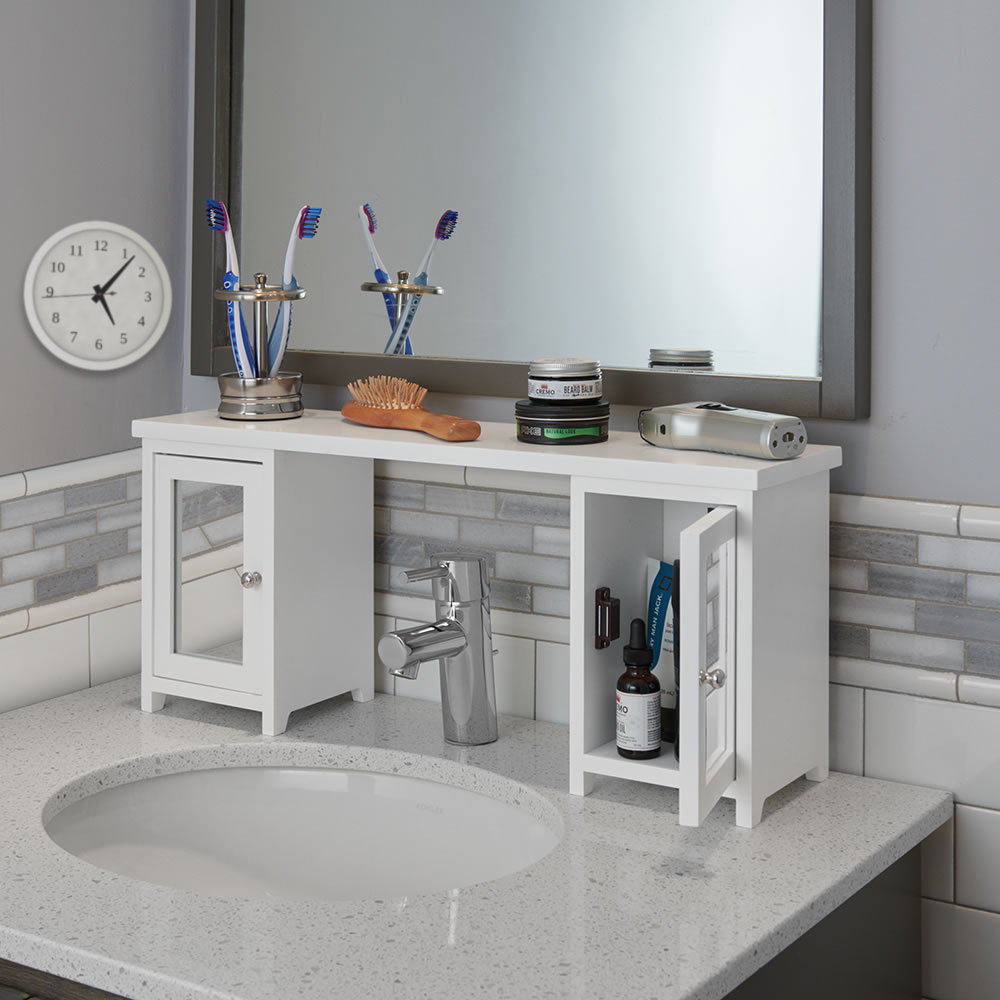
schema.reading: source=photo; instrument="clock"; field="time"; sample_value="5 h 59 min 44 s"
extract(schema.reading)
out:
5 h 06 min 44 s
